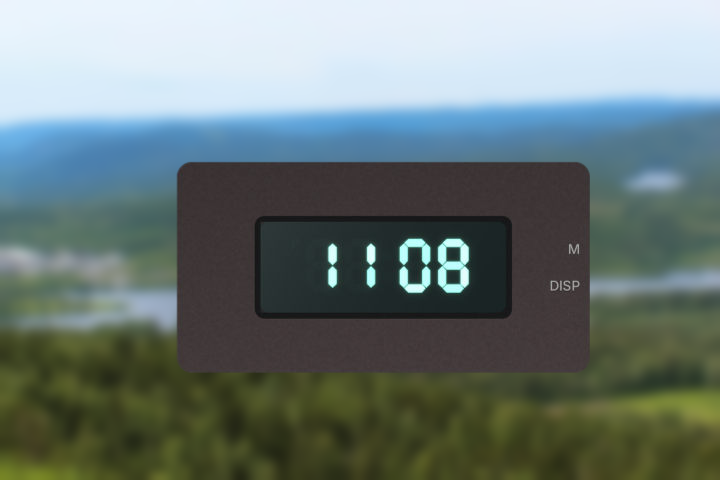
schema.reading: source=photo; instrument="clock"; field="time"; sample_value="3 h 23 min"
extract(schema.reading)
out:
11 h 08 min
